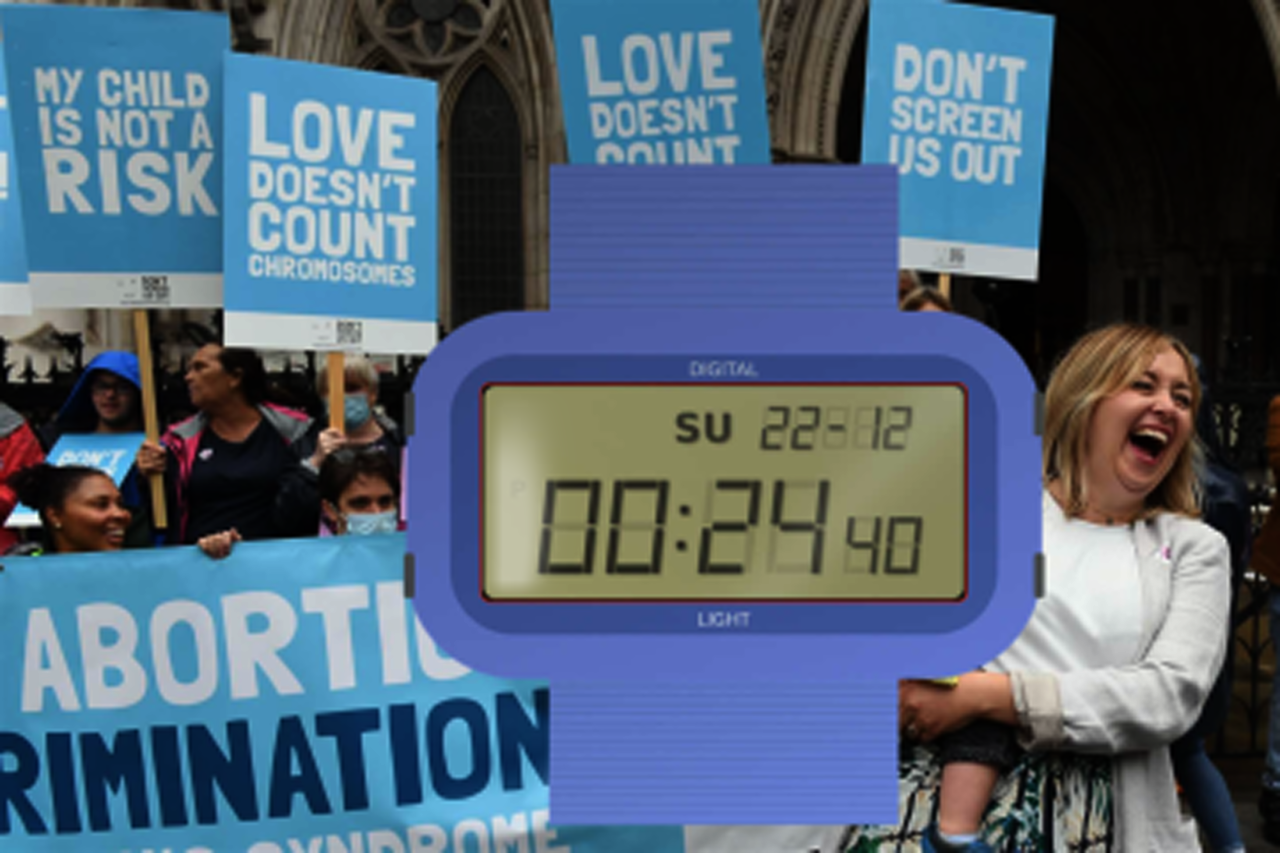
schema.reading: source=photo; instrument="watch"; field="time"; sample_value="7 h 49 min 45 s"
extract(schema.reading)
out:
0 h 24 min 40 s
